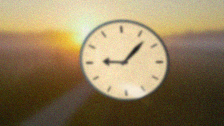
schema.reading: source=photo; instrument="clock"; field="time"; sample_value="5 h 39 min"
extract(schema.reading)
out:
9 h 07 min
